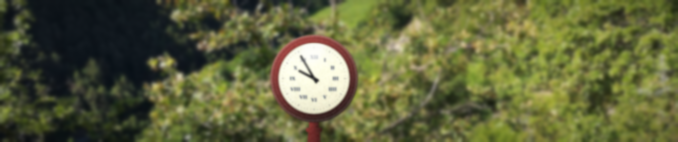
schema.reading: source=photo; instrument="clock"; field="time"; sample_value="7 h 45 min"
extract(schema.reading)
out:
9 h 55 min
